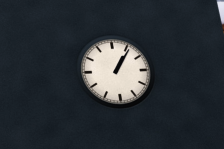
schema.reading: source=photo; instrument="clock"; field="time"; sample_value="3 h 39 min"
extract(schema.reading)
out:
1 h 06 min
